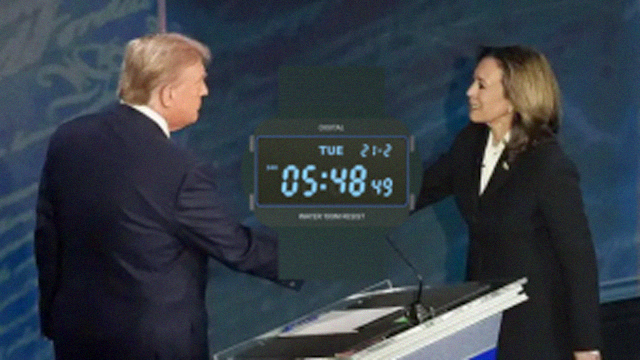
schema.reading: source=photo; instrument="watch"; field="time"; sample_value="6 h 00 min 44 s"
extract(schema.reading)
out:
5 h 48 min 49 s
